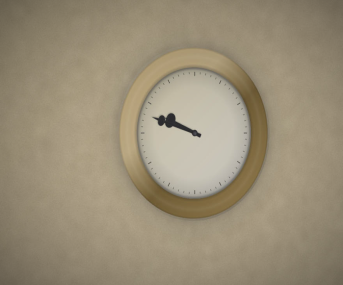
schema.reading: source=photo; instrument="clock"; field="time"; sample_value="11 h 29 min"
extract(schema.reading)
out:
9 h 48 min
